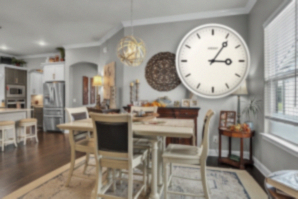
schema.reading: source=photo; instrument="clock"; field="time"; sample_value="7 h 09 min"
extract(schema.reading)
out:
3 h 06 min
